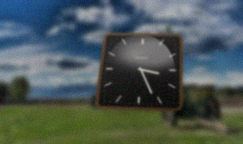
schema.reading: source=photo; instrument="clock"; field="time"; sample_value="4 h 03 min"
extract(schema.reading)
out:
3 h 26 min
